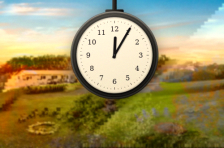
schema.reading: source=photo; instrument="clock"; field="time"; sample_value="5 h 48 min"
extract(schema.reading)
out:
12 h 05 min
